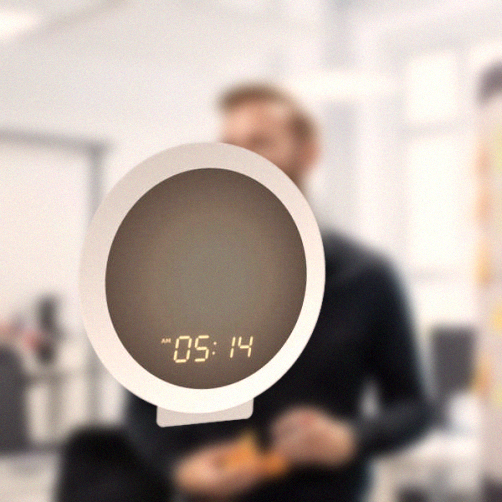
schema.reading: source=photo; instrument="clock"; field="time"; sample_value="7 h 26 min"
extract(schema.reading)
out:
5 h 14 min
